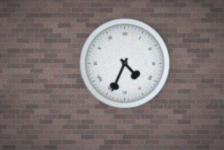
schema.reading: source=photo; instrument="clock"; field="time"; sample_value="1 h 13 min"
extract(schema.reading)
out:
4 h 34 min
